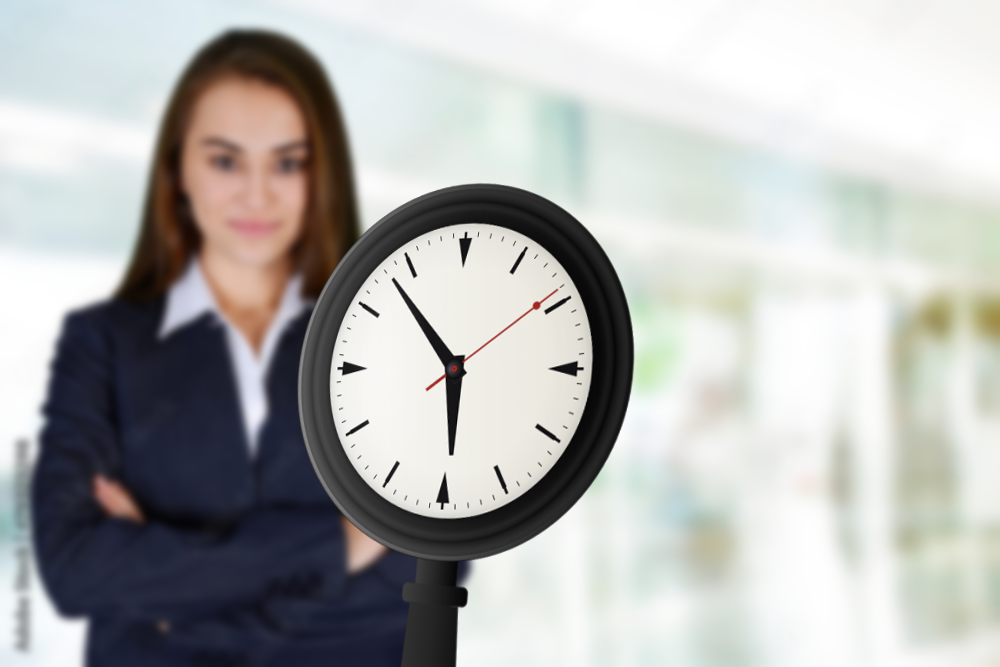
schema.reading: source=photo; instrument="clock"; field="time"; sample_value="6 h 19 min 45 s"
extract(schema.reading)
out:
5 h 53 min 09 s
